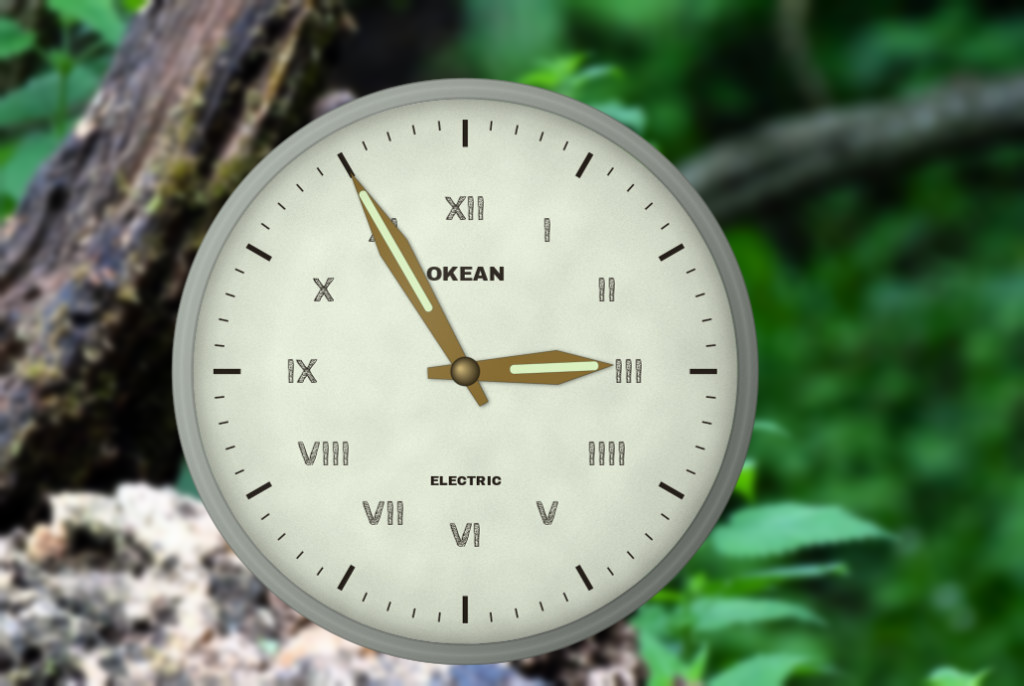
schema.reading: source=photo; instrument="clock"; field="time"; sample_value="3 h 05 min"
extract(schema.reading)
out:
2 h 55 min
